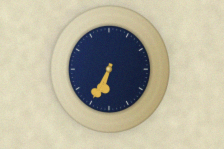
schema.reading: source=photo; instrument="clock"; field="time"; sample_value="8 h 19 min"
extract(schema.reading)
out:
6 h 35 min
